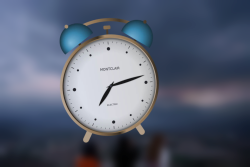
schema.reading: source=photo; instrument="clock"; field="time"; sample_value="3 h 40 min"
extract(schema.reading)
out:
7 h 13 min
